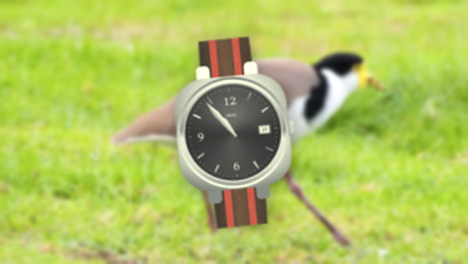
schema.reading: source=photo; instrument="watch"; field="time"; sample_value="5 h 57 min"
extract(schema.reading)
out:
10 h 54 min
